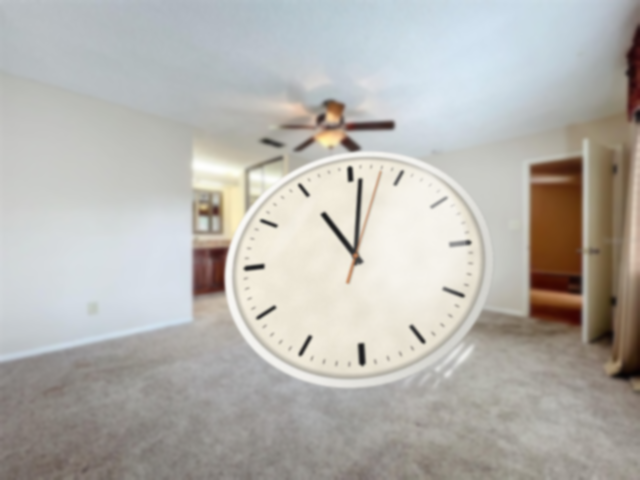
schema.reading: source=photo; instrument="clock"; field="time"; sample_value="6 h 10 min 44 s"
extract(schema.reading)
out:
11 h 01 min 03 s
